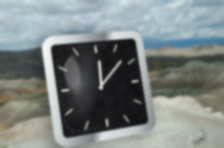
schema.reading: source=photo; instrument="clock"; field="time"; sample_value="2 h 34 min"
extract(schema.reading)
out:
12 h 08 min
